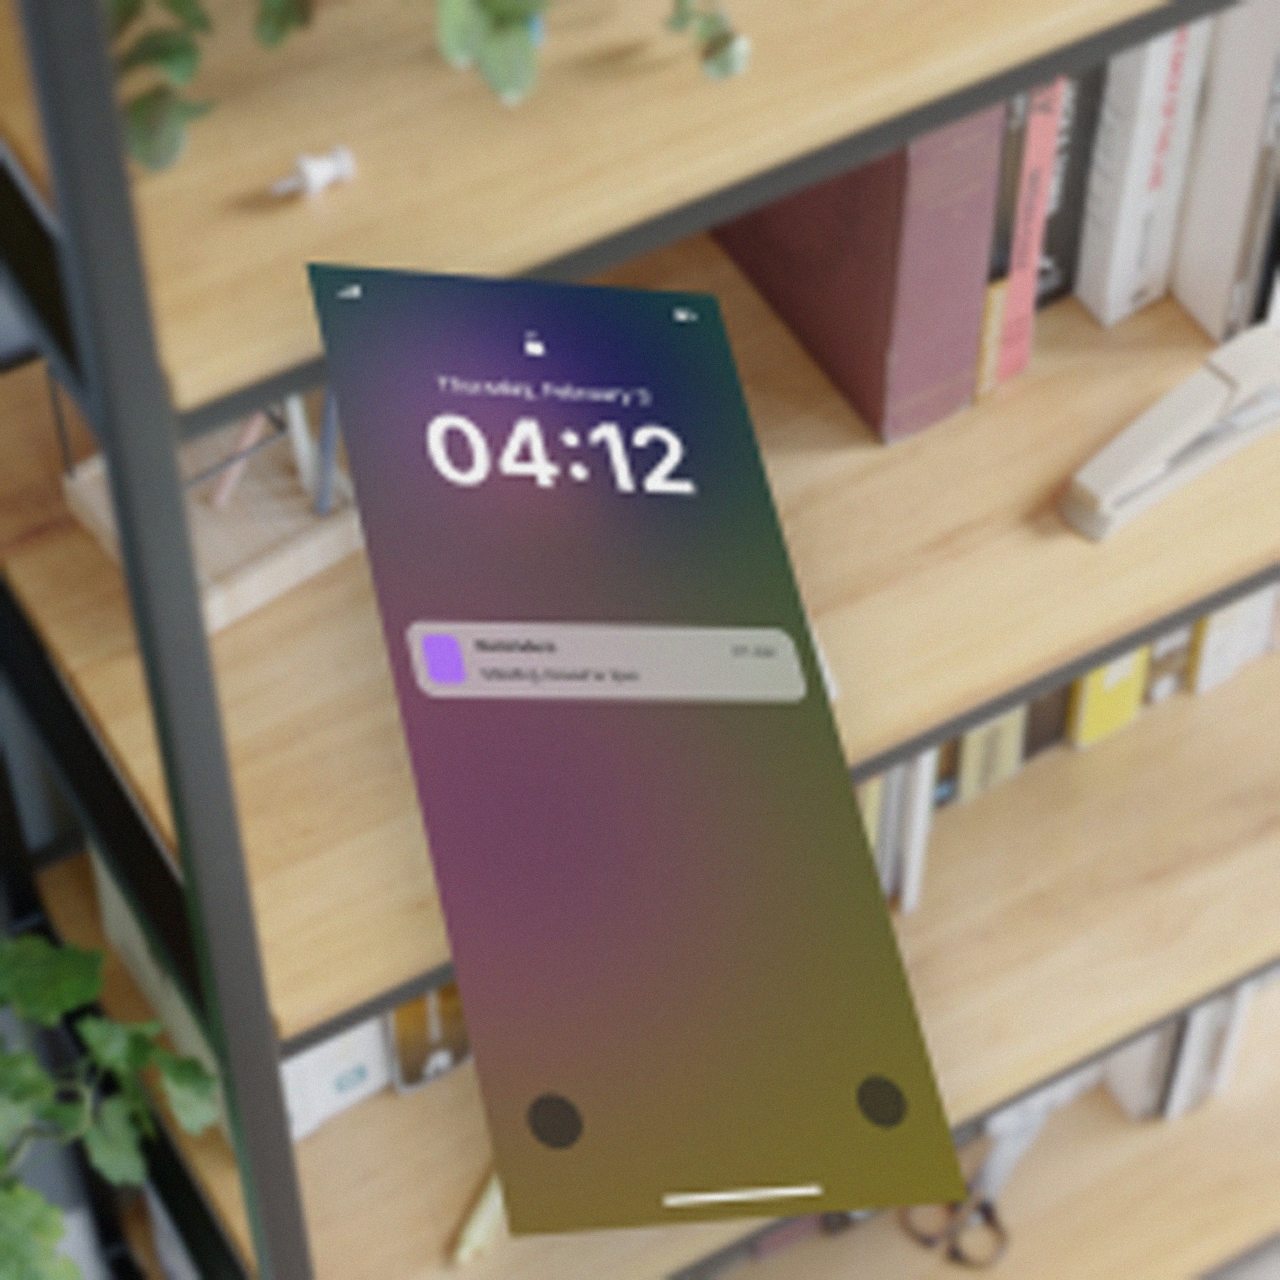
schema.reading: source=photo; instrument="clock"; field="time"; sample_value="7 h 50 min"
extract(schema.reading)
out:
4 h 12 min
